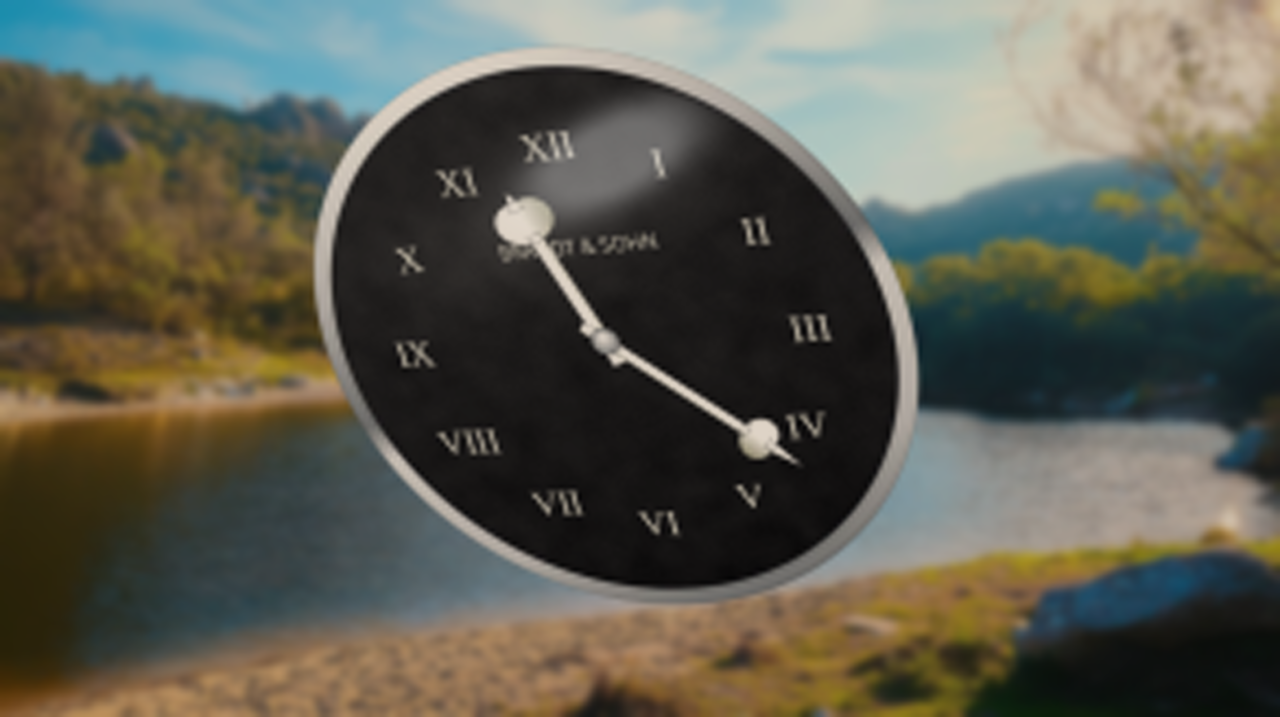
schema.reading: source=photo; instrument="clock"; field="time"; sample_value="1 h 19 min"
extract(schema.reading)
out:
11 h 22 min
